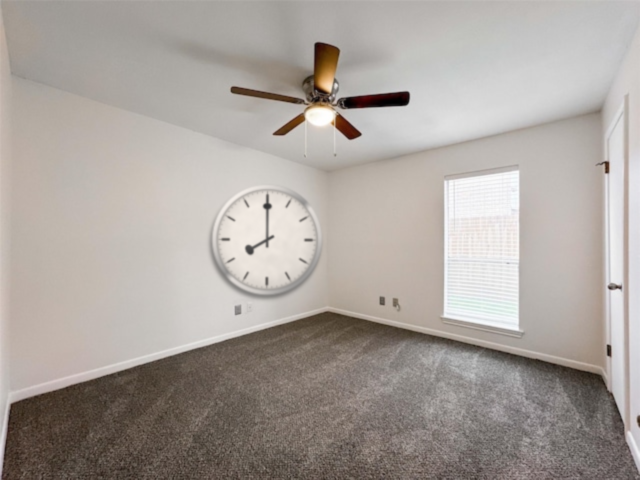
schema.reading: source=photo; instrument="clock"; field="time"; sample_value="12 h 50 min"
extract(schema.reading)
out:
8 h 00 min
